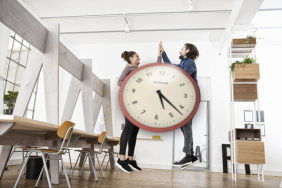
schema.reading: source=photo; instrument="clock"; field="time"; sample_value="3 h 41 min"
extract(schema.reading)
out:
5 h 22 min
